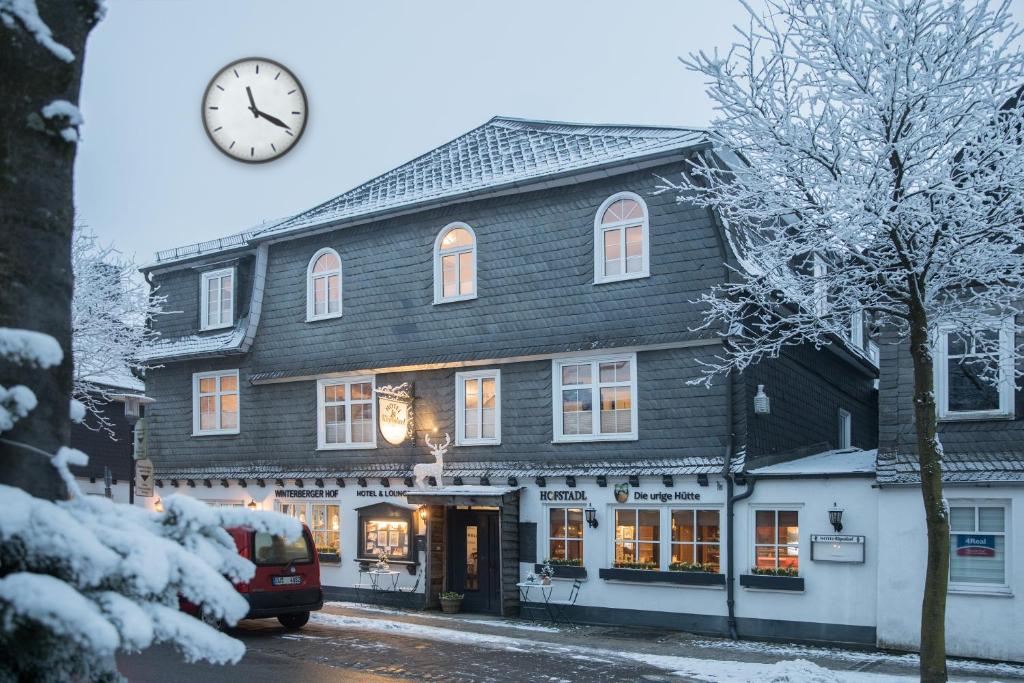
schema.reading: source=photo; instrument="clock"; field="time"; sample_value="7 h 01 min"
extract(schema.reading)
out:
11 h 19 min
